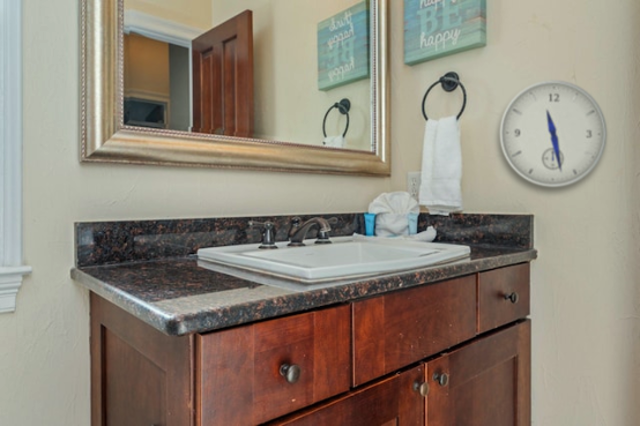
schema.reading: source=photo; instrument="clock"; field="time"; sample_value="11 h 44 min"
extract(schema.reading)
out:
11 h 28 min
